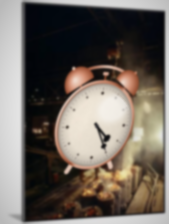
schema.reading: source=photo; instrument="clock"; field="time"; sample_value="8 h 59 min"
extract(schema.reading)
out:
4 h 25 min
